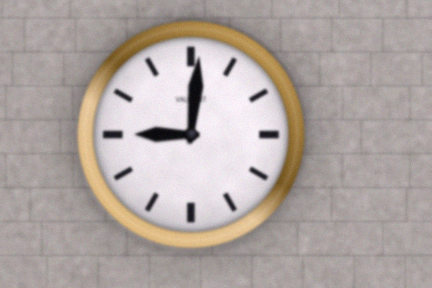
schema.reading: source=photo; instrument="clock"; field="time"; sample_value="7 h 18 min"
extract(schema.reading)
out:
9 h 01 min
